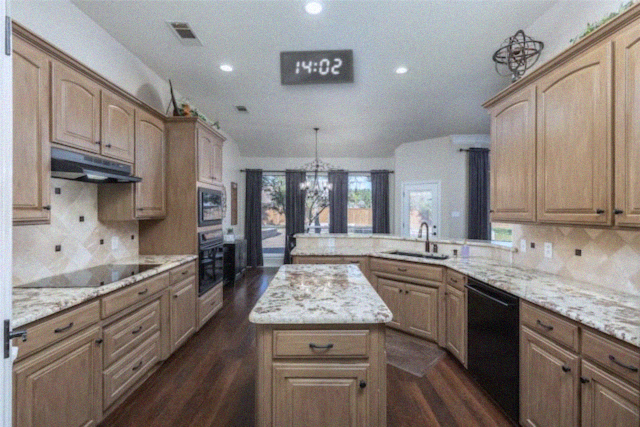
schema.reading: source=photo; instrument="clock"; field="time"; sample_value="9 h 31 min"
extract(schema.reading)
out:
14 h 02 min
